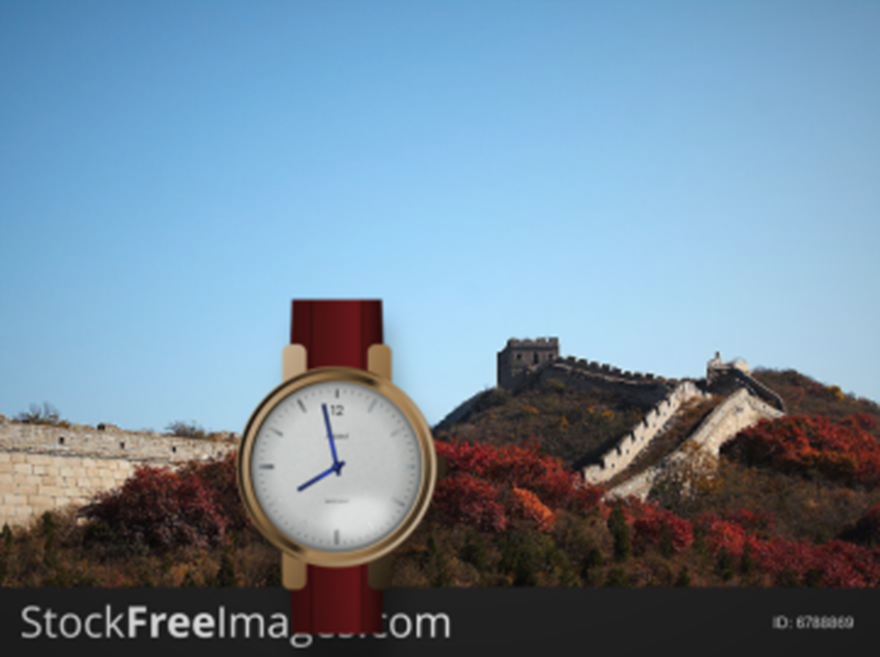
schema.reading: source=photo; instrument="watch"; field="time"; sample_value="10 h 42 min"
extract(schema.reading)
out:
7 h 58 min
